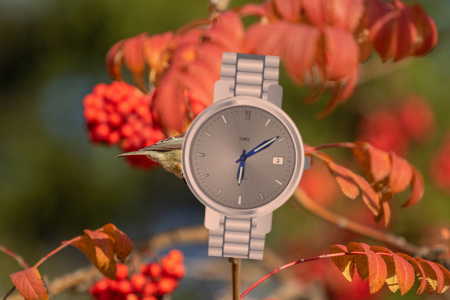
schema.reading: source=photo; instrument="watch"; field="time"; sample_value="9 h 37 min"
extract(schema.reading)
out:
6 h 09 min
